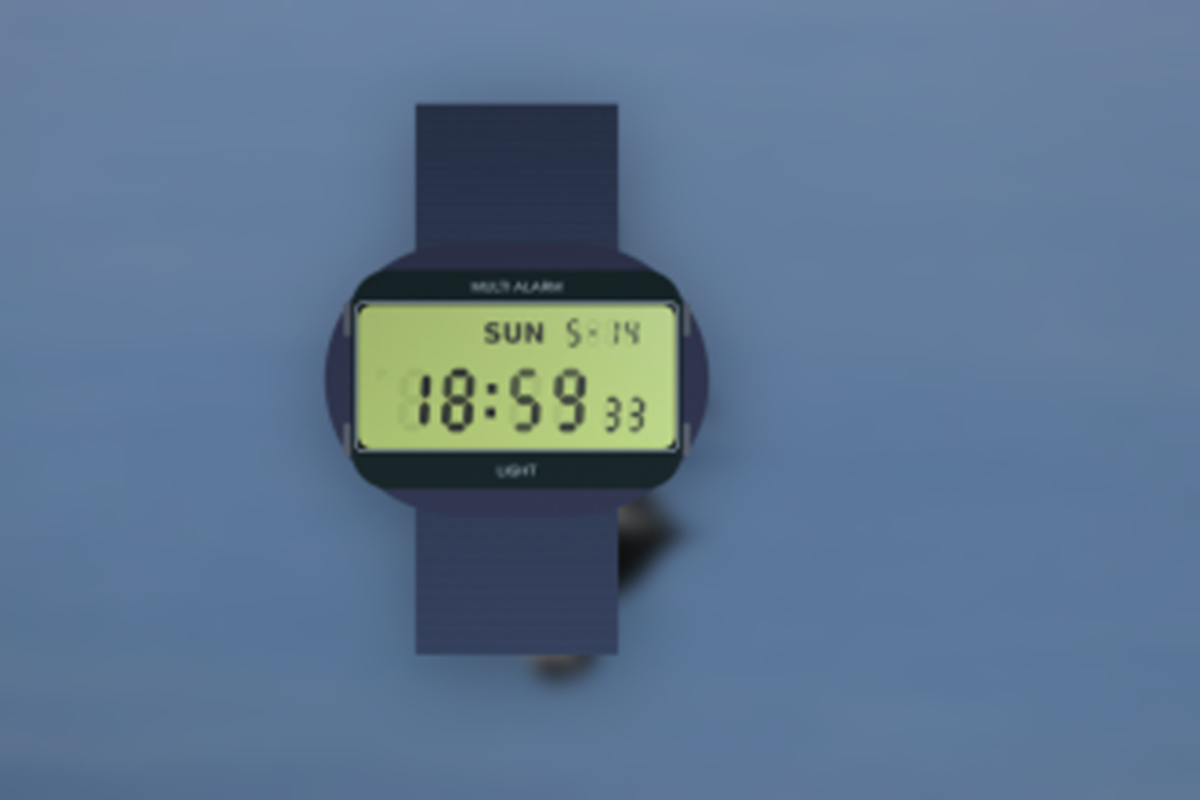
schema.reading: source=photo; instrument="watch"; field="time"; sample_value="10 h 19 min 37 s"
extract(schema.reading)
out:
18 h 59 min 33 s
